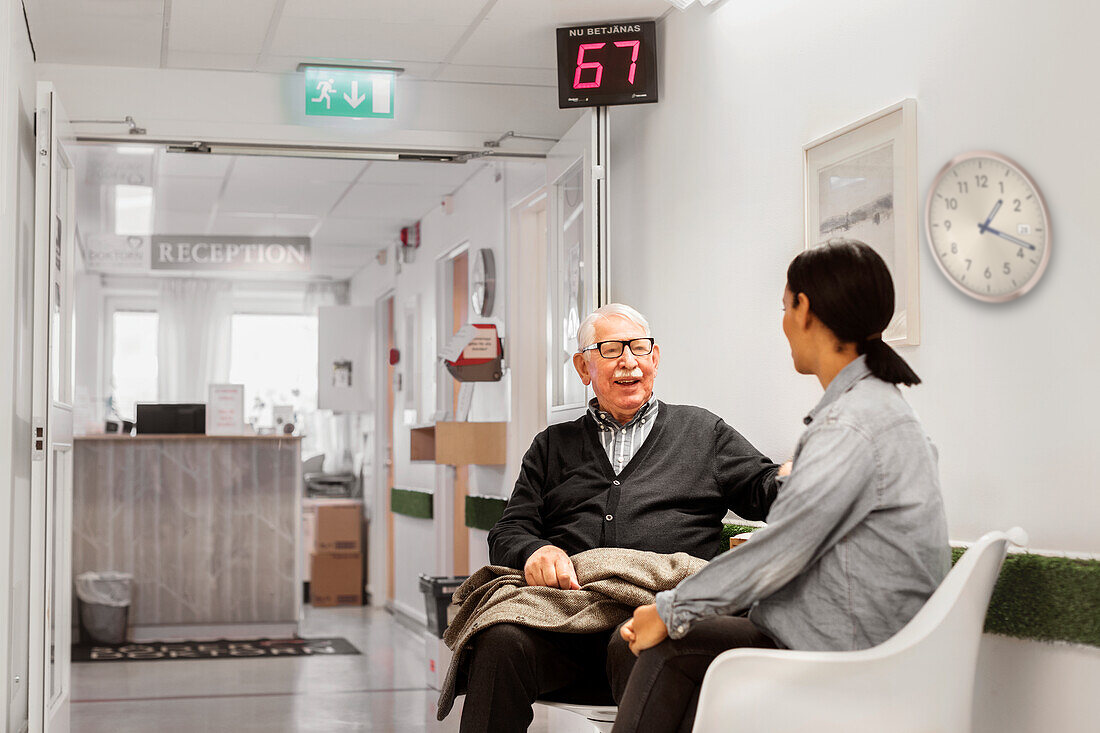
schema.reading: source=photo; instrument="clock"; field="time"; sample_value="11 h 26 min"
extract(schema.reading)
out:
1 h 18 min
